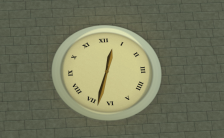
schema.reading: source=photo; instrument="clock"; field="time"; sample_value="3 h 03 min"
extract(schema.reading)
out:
12 h 33 min
